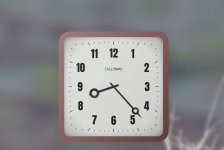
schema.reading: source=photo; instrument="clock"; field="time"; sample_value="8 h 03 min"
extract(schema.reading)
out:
8 h 23 min
